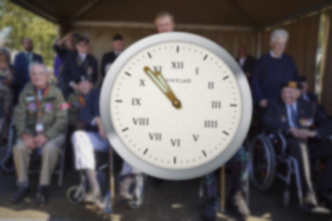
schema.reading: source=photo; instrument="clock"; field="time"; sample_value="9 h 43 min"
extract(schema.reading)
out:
10 h 53 min
